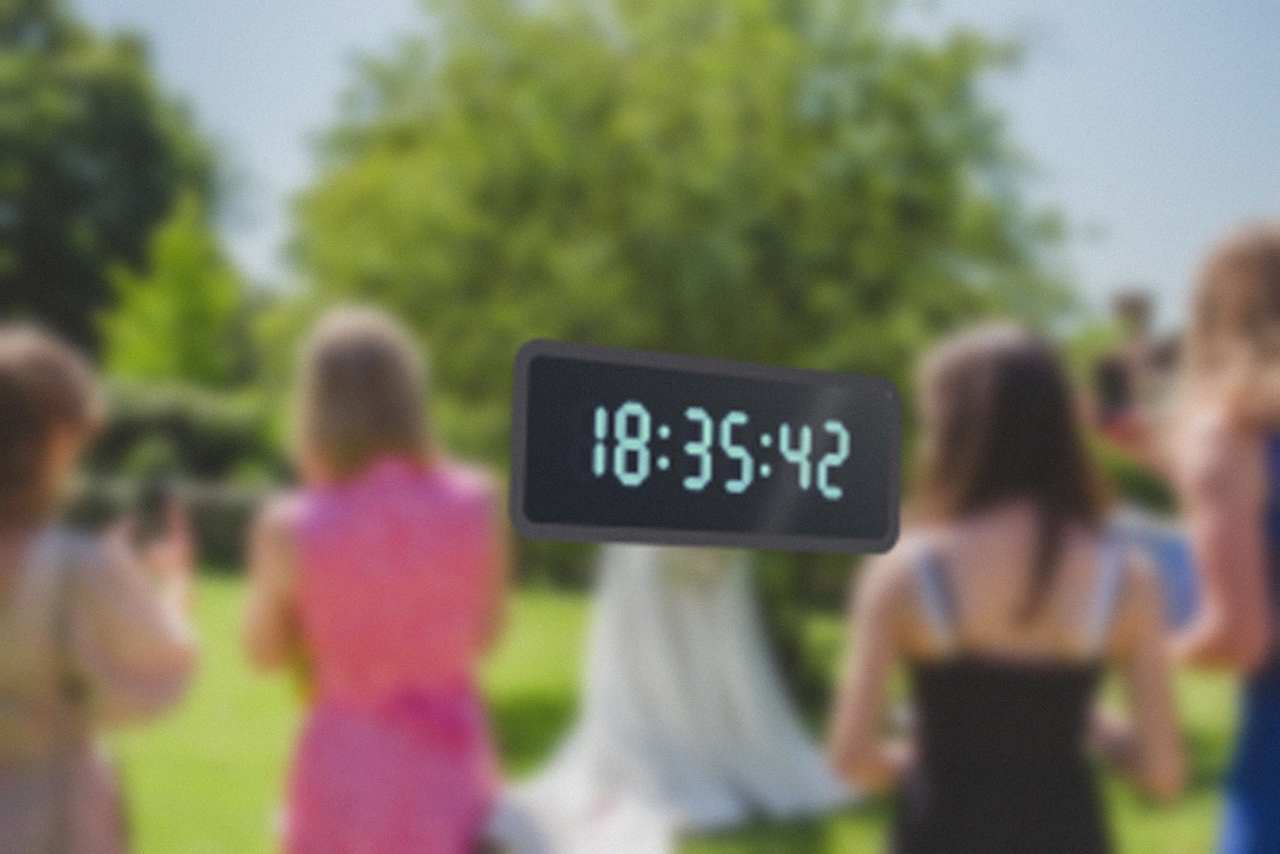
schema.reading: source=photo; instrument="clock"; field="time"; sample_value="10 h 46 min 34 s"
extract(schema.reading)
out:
18 h 35 min 42 s
